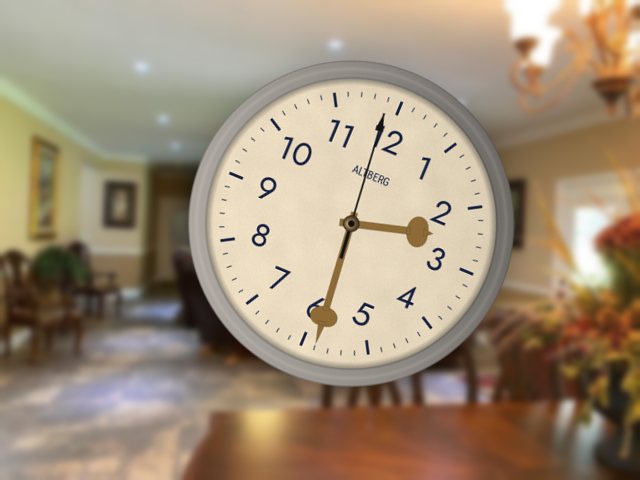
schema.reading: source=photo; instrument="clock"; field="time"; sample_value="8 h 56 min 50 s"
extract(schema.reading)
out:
2 h 28 min 59 s
